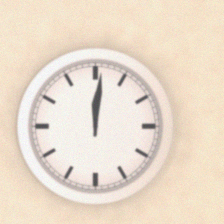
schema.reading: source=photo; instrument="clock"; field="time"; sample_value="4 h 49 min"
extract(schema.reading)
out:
12 h 01 min
